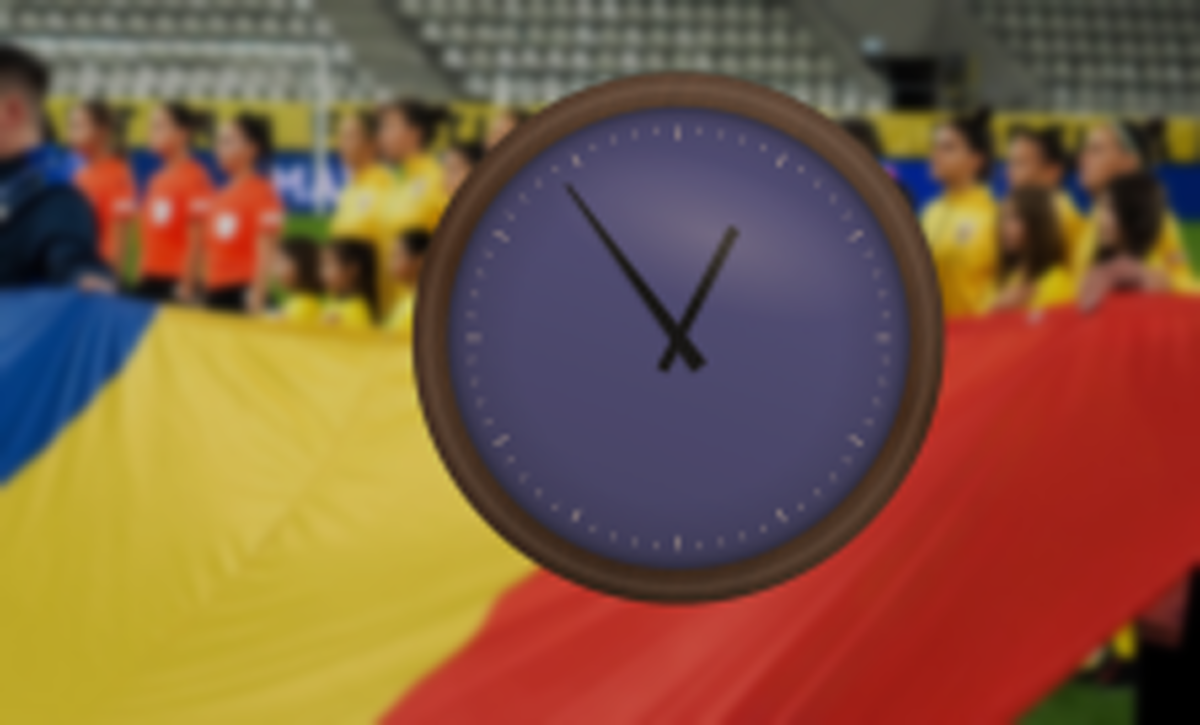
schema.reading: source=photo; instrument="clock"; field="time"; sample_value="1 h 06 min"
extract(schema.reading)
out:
12 h 54 min
